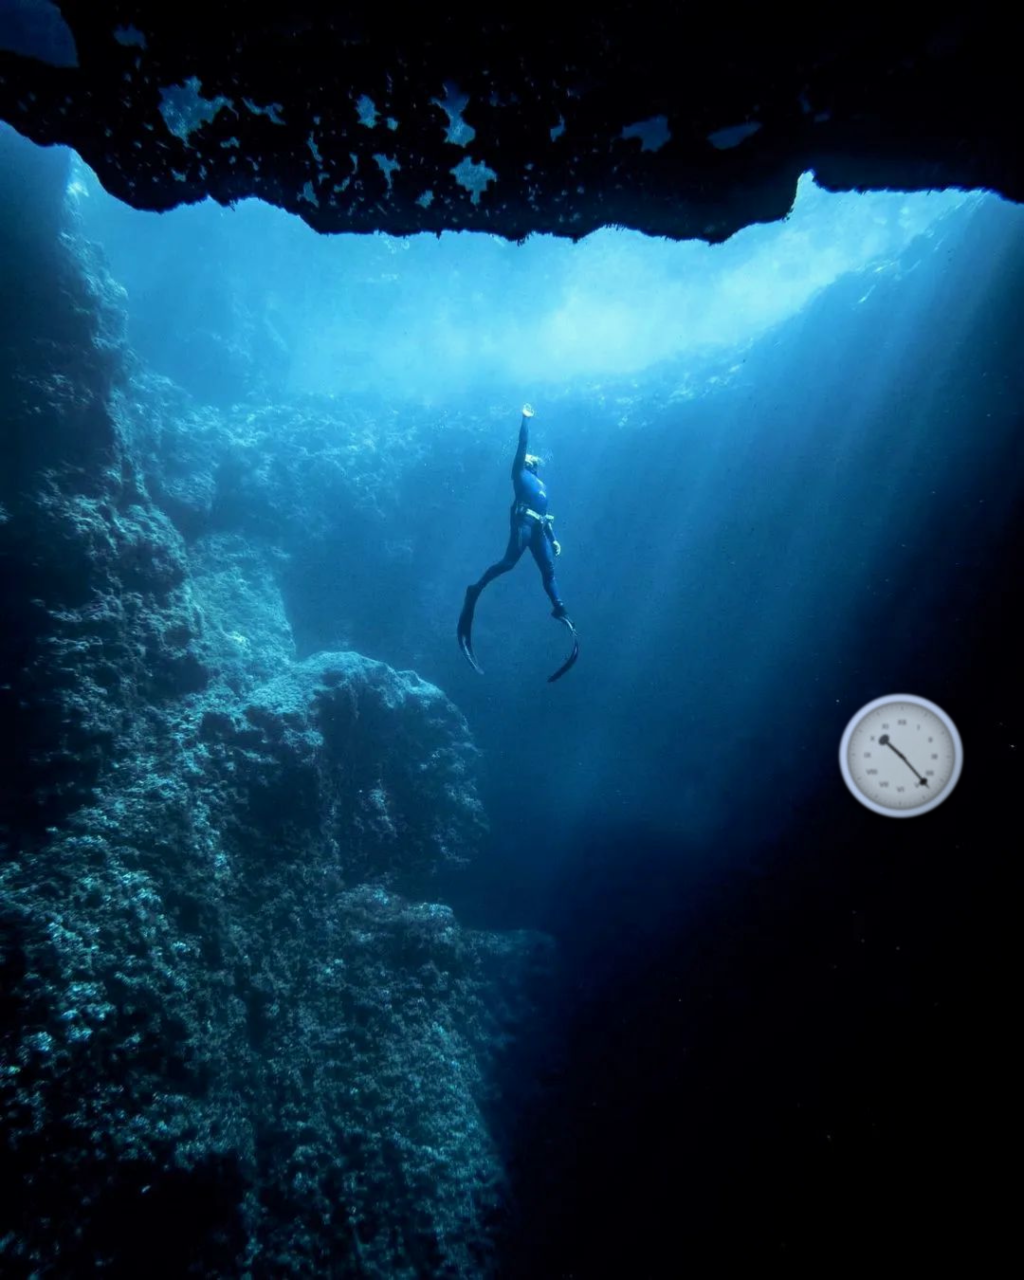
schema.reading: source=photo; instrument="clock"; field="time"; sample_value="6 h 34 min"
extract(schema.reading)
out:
10 h 23 min
